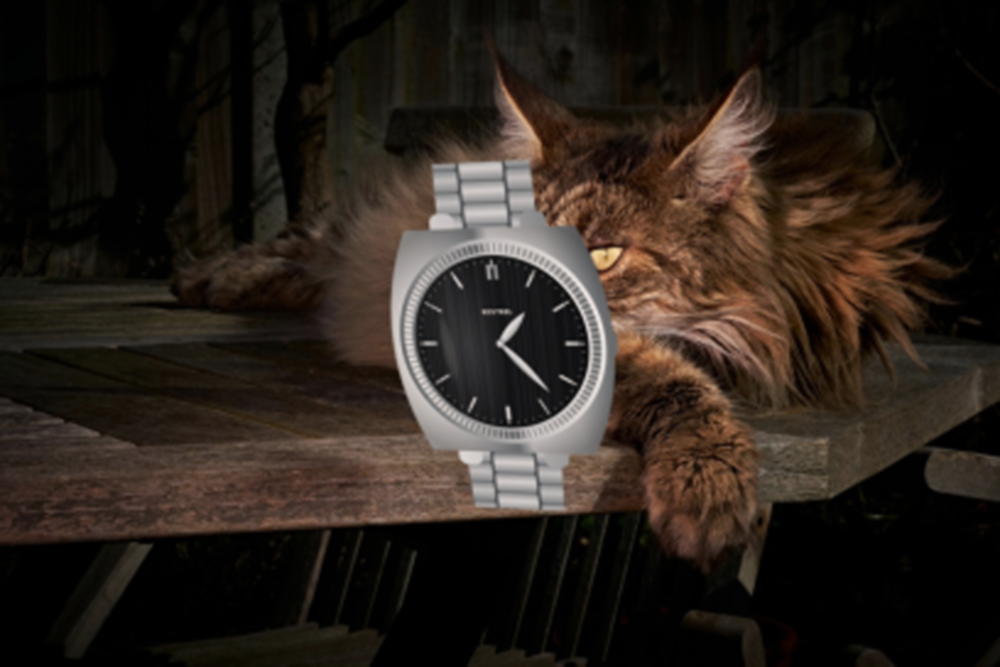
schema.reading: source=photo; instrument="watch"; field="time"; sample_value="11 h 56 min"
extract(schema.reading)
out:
1 h 23 min
